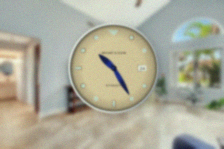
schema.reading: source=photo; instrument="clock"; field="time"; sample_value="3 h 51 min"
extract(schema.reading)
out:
10 h 25 min
